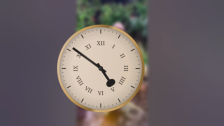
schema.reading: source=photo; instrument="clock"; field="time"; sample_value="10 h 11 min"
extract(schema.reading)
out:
4 h 51 min
